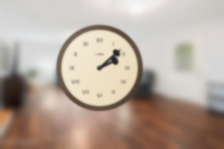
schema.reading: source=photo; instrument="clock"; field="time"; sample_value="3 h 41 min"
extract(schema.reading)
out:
2 h 08 min
